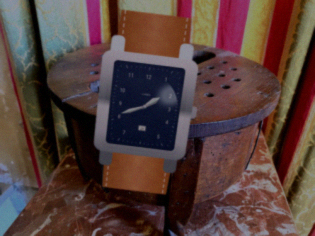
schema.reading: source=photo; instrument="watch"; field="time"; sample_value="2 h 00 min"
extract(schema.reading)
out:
1 h 41 min
